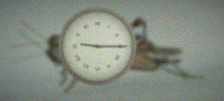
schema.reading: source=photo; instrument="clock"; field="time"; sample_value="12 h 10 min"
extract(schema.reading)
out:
9 h 15 min
